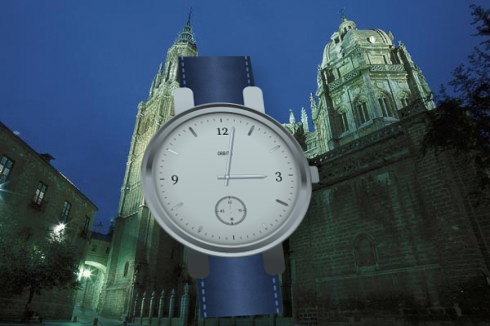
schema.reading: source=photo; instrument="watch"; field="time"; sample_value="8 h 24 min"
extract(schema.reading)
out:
3 h 02 min
